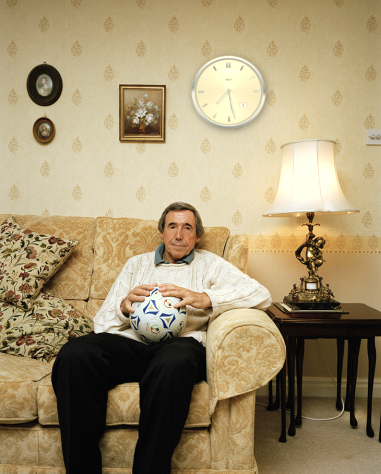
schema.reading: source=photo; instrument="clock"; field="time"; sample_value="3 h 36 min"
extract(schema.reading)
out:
7 h 28 min
